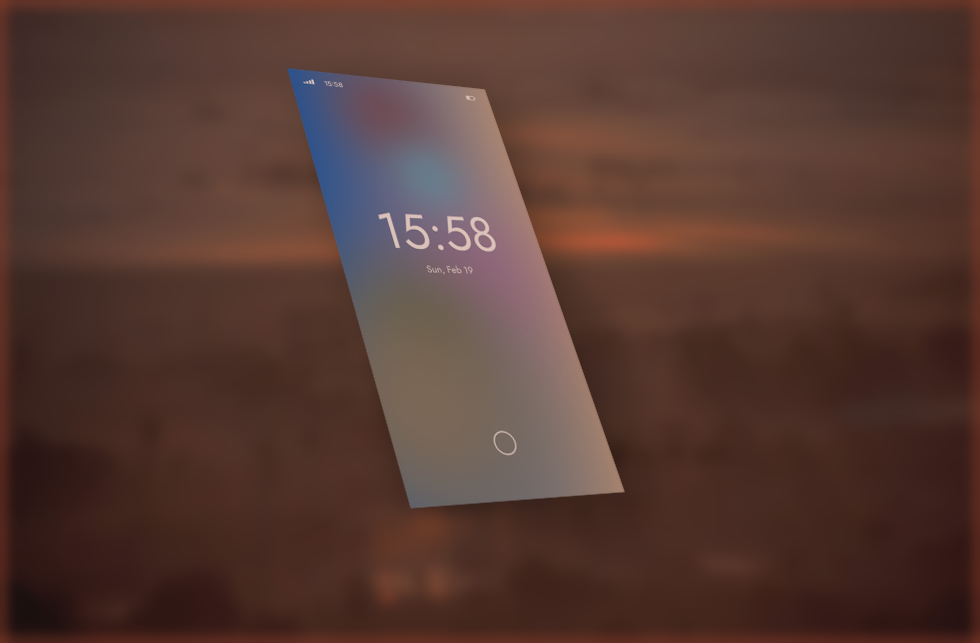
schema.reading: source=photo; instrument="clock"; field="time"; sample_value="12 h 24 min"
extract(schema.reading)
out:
15 h 58 min
